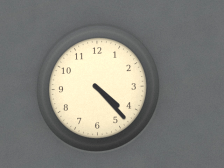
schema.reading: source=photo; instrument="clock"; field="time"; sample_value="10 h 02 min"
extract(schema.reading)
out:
4 h 23 min
